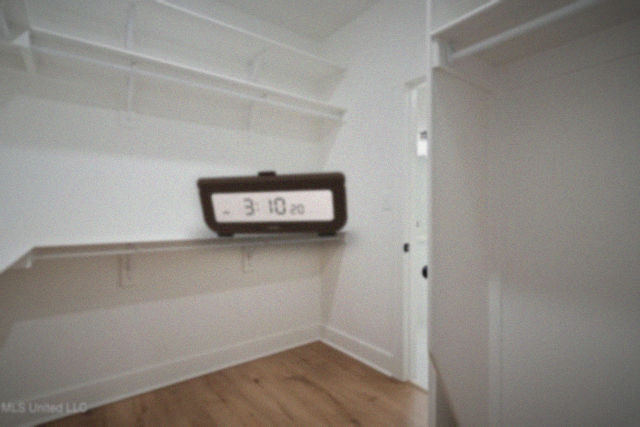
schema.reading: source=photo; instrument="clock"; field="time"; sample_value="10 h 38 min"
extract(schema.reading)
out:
3 h 10 min
